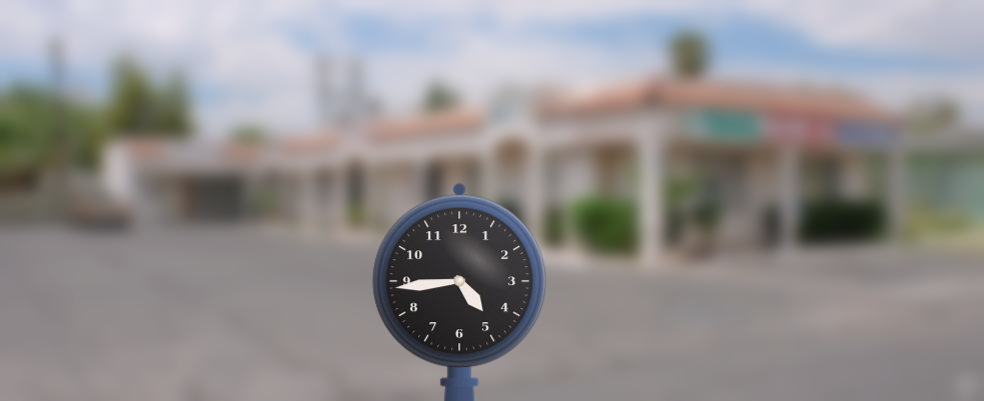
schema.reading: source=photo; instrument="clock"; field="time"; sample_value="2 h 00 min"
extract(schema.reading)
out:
4 h 44 min
